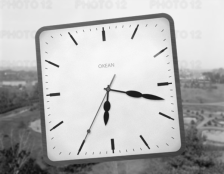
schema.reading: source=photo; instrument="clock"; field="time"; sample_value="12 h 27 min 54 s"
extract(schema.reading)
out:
6 h 17 min 35 s
